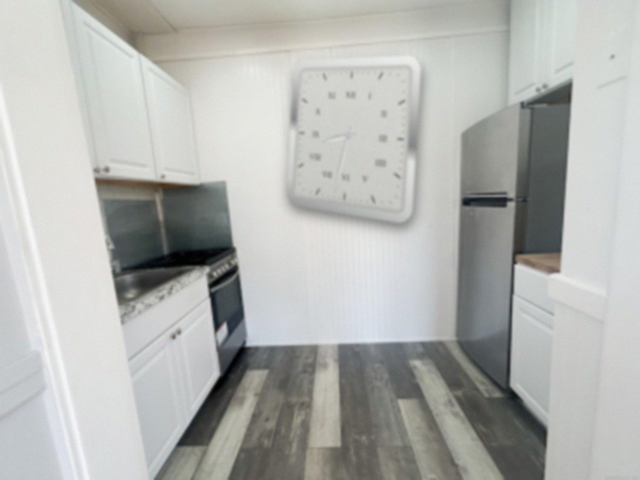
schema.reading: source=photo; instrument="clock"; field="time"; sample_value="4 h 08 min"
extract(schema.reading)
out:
8 h 32 min
